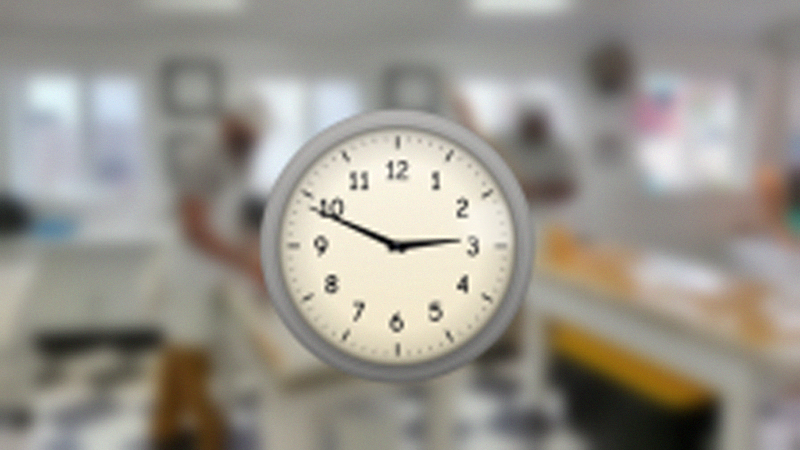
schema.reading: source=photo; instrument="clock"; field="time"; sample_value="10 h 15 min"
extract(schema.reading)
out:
2 h 49 min
